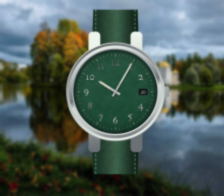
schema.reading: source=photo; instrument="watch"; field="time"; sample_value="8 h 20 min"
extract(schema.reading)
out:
10 h 05 min
